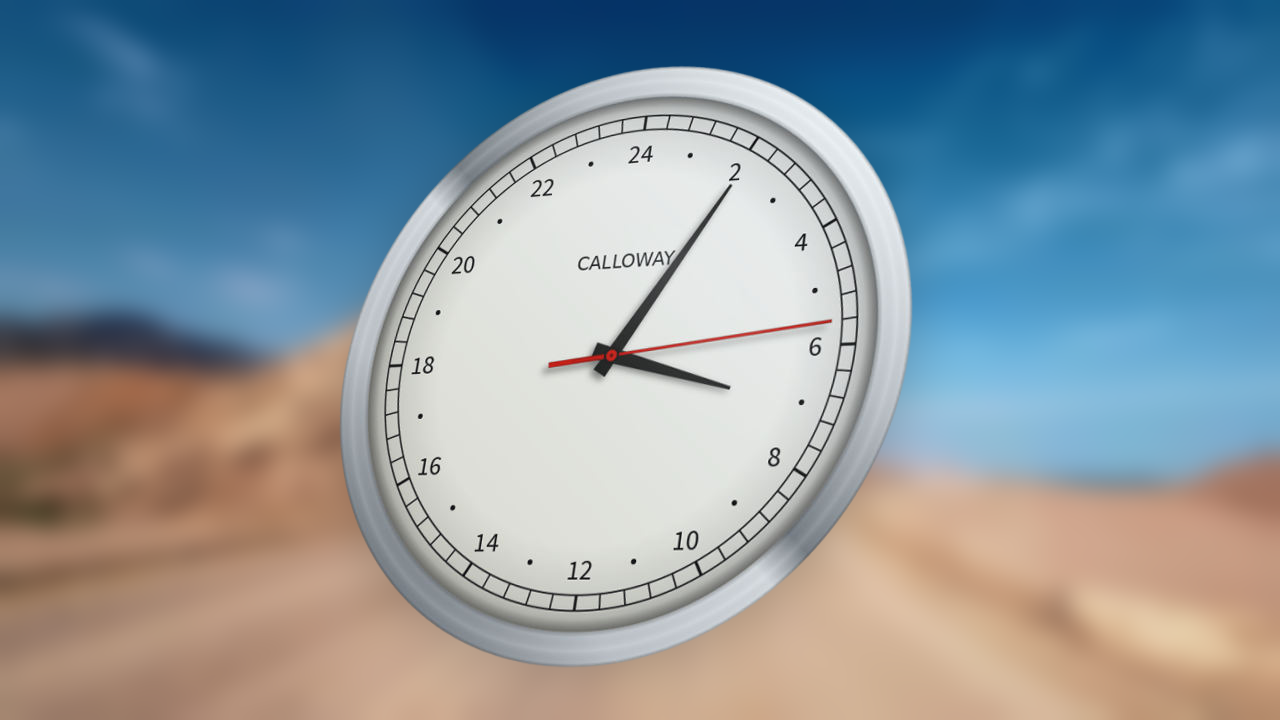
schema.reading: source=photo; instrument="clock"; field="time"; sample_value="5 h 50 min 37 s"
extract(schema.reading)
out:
7 h 05 min 14 s
